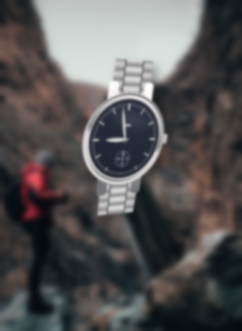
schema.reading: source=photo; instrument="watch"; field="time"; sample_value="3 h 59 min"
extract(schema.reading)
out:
8 h 58 min
